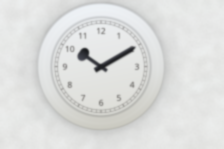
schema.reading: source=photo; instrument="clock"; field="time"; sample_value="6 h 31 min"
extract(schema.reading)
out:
10 h 10 min
